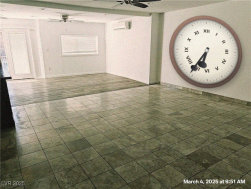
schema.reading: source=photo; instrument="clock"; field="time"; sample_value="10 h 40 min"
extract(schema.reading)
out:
6 h 36 min
